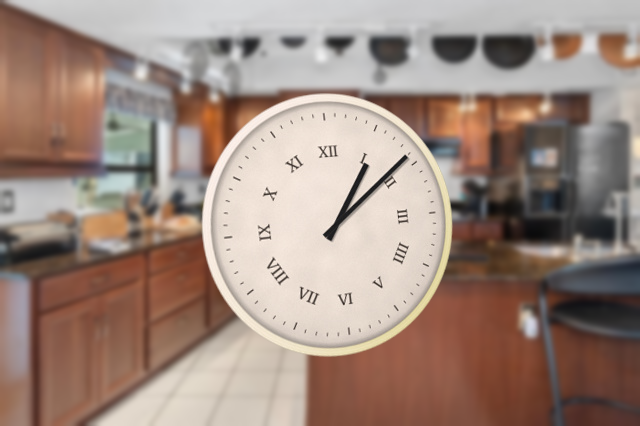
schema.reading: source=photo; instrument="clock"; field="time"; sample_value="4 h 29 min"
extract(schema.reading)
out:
1 h 09 min
